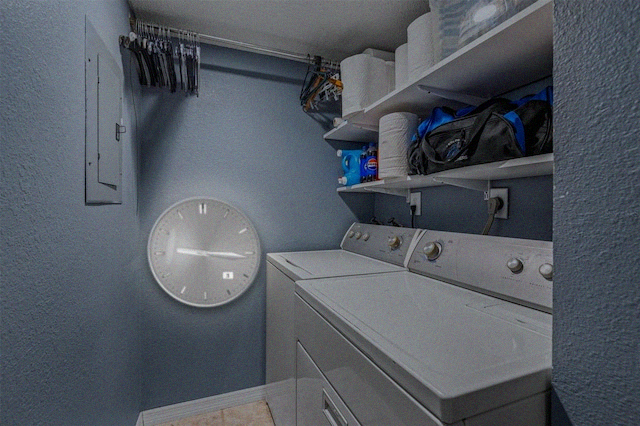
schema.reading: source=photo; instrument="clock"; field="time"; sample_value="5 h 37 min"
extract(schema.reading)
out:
9 h 16 min
